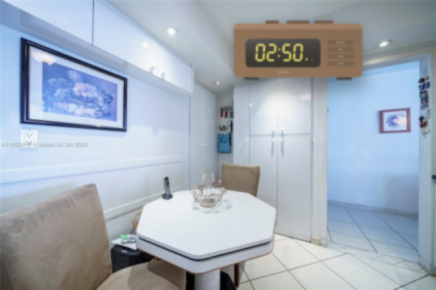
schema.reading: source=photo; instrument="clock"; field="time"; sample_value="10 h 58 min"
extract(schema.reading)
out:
2 h 50 min
